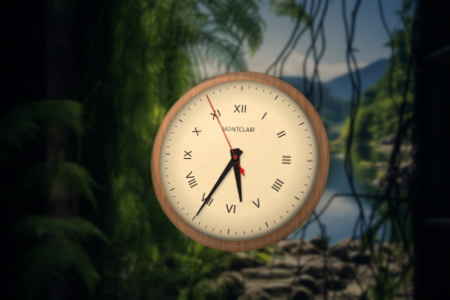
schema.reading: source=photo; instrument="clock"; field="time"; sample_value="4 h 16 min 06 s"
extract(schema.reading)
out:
5 h 34 min 55 s
